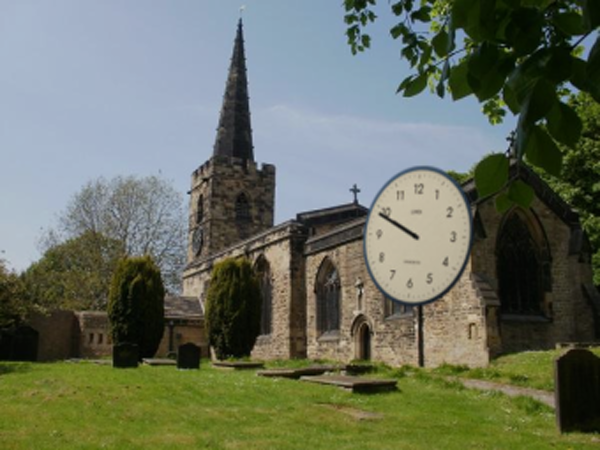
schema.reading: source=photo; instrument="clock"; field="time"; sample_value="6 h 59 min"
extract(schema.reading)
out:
9 h 49 min
